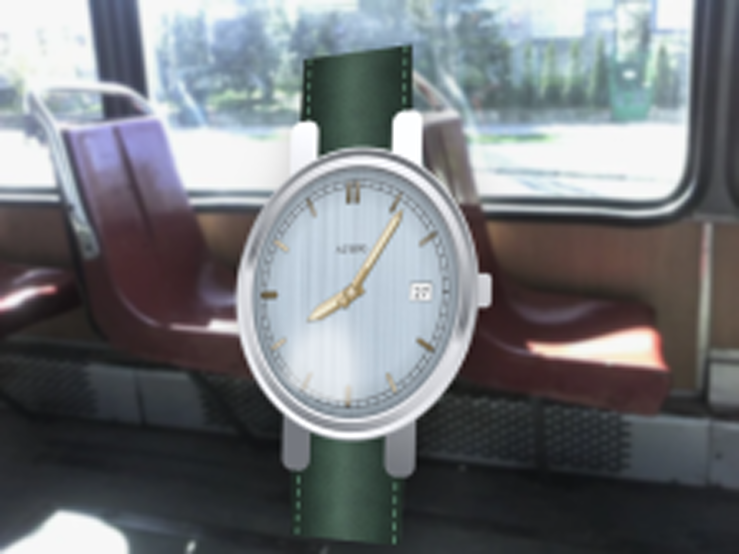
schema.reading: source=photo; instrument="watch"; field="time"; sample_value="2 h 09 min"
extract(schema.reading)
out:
8 h 06 min
